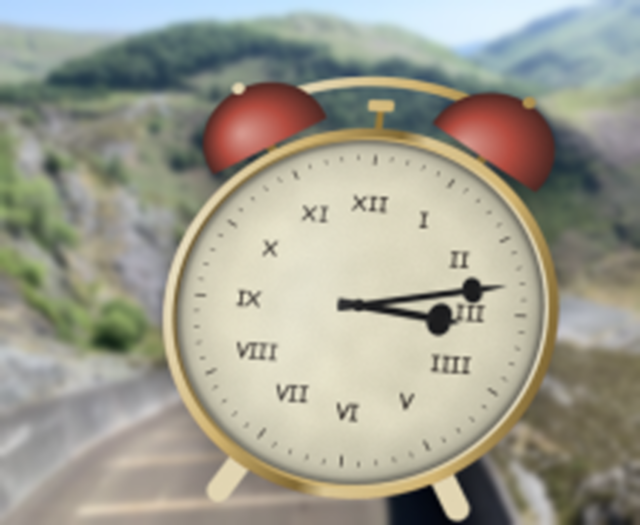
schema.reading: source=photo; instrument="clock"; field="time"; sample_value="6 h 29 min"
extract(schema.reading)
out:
3 h 13 min
